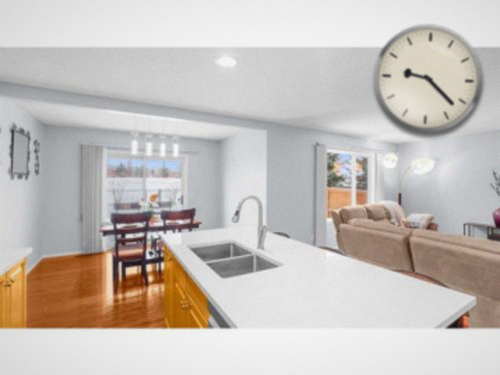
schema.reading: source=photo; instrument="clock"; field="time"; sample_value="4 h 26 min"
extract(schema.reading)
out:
9 h 22 min
